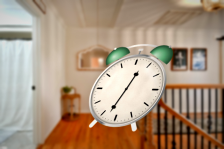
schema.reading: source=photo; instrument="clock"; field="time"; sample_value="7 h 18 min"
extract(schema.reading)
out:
12 h 33 min
